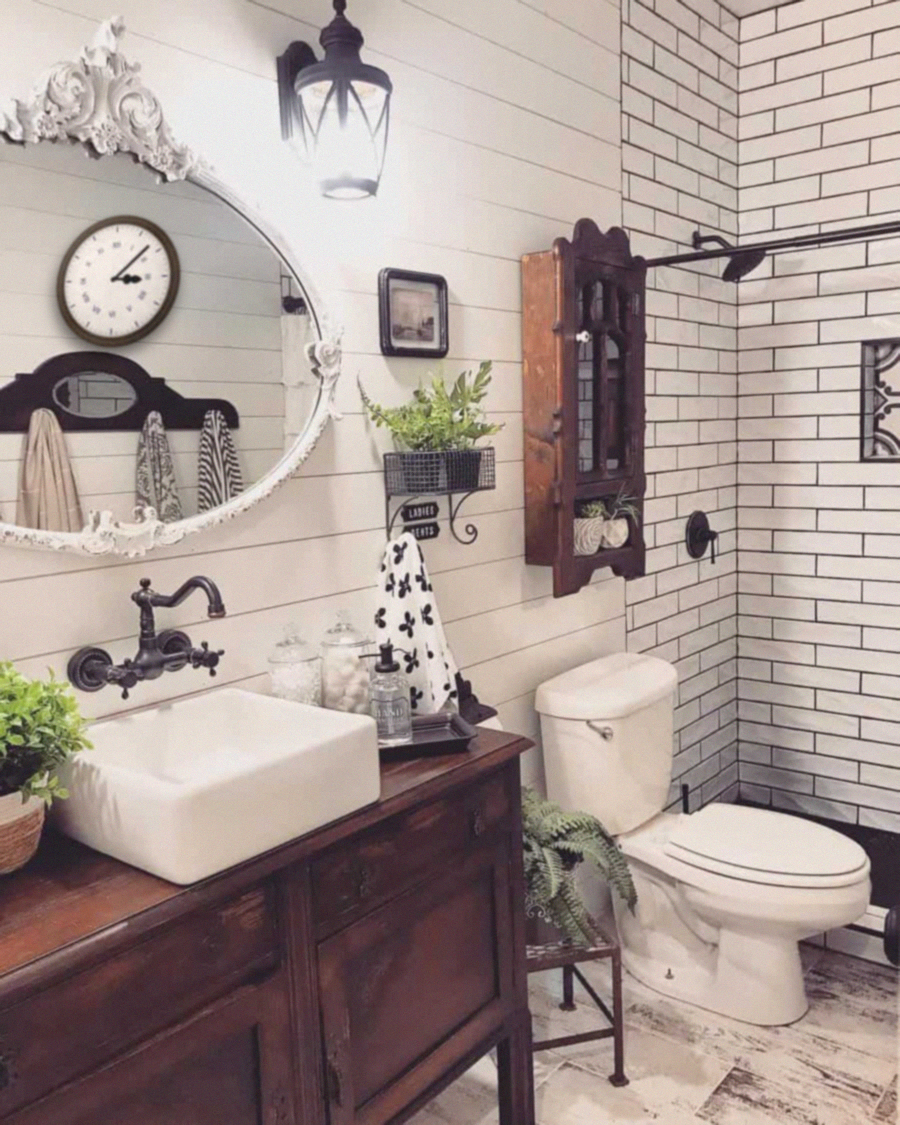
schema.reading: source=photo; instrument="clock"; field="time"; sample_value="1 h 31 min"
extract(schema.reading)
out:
3 h 08 min
